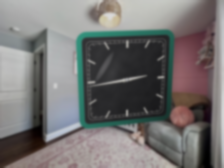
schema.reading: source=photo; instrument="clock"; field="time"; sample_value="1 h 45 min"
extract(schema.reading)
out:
2 h 44 min
